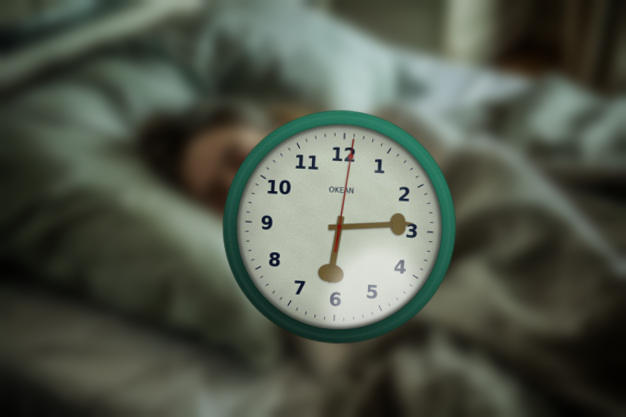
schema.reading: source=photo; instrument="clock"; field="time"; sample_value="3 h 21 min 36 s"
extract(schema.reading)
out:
6 h 14 min 01 s
